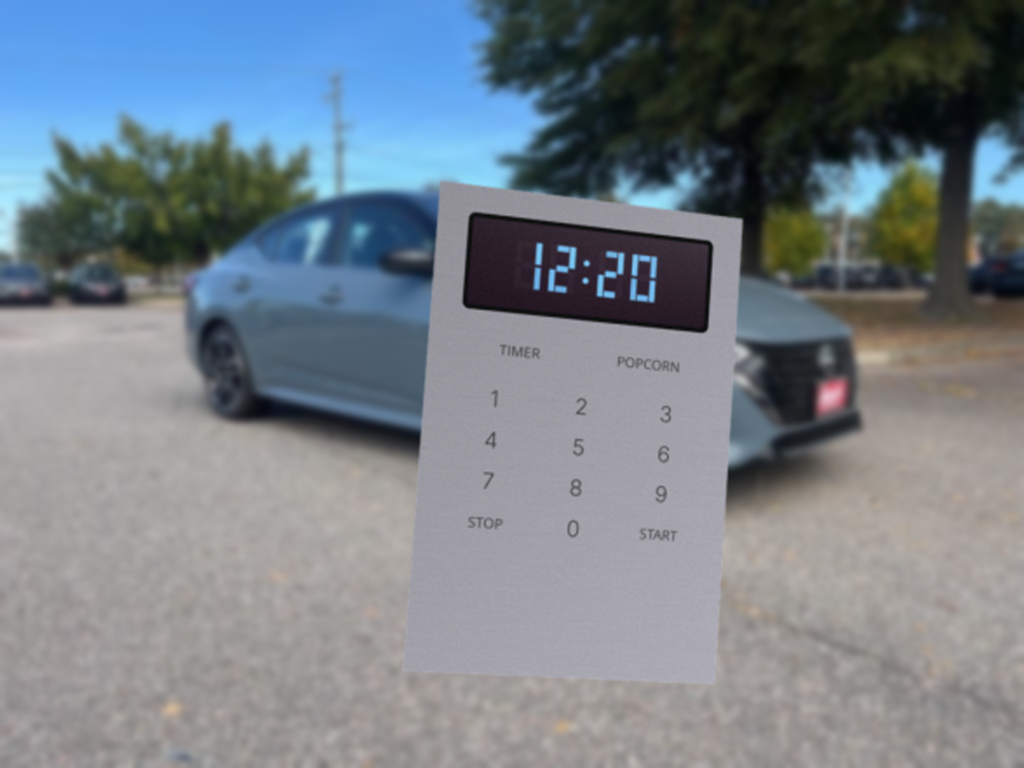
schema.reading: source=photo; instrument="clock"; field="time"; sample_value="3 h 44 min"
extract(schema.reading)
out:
12 h 20 min
